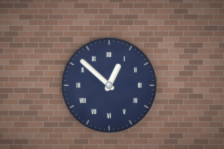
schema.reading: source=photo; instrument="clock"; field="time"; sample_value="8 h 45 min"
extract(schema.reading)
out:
12 h 52 min
